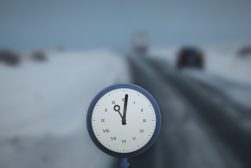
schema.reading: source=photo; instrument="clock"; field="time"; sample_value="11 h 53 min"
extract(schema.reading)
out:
11 h 01 min
